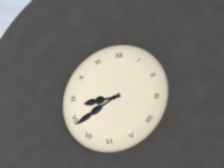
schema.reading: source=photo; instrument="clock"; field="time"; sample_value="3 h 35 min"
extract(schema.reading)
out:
8 h 39 min
